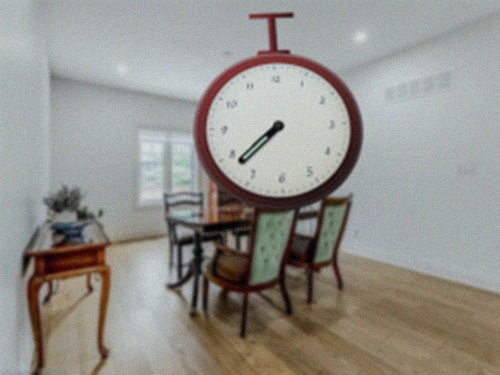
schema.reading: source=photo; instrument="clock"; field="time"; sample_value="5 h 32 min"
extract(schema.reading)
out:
7 h 38 min
